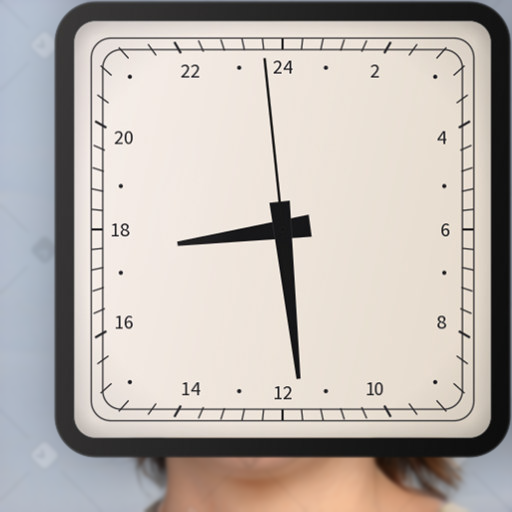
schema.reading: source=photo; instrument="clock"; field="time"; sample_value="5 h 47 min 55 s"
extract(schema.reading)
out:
17 h 28 min 59 s
